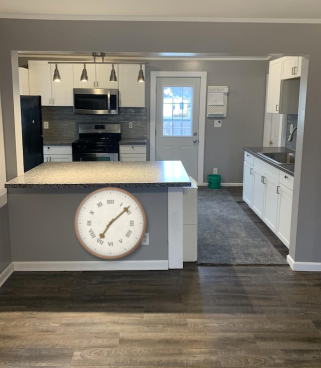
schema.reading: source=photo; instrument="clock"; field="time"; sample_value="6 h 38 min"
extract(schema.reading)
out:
7 h 08 min
